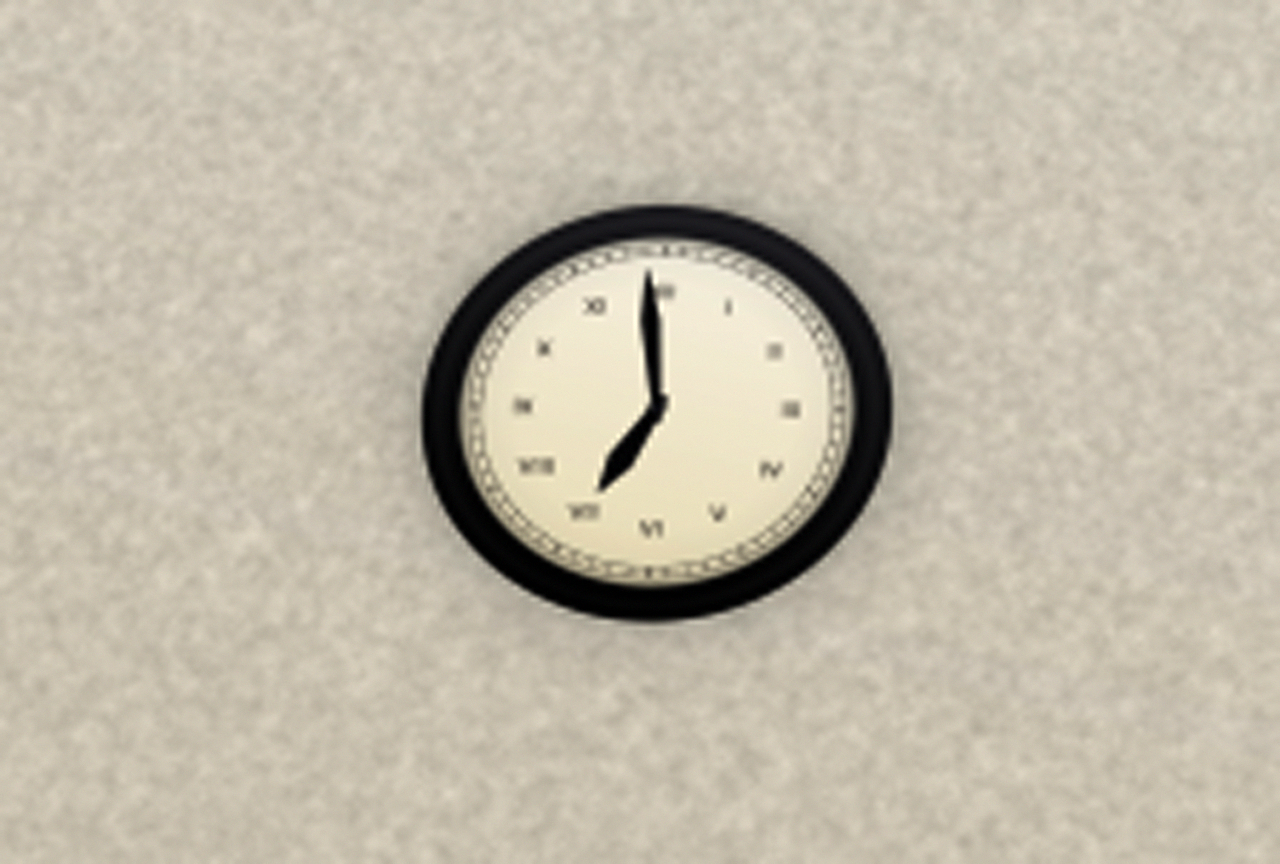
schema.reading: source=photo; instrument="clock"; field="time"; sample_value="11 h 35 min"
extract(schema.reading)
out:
6 h 59 min
